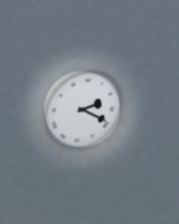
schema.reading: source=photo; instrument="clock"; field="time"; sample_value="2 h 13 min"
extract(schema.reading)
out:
2 h 19 min
